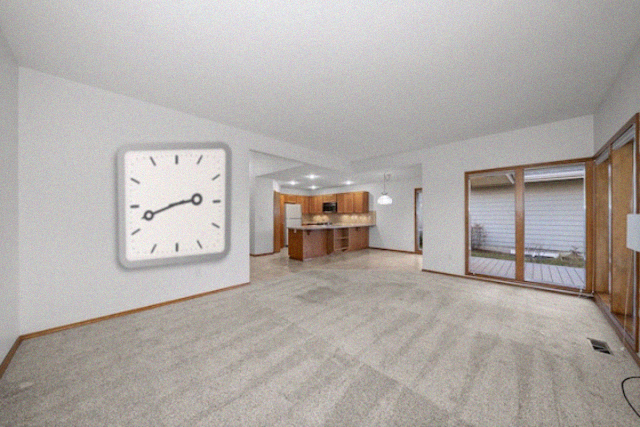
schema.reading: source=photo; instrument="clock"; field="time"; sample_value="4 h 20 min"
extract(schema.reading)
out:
2 h 42 min
